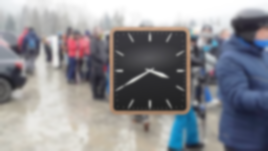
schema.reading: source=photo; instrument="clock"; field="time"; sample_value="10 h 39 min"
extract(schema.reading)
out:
3 h 40 min
